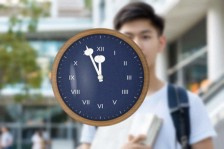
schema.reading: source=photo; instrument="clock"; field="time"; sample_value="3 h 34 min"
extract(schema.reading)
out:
11 h 56 min
